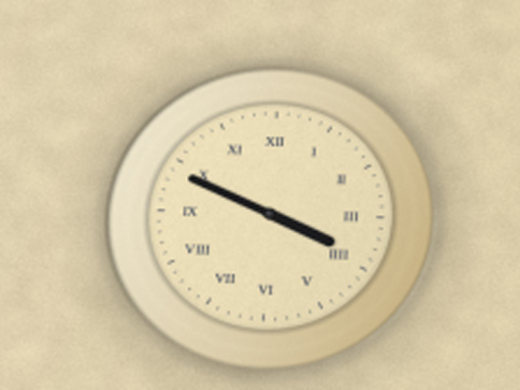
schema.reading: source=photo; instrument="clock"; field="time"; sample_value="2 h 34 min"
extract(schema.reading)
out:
3 h 49 min
